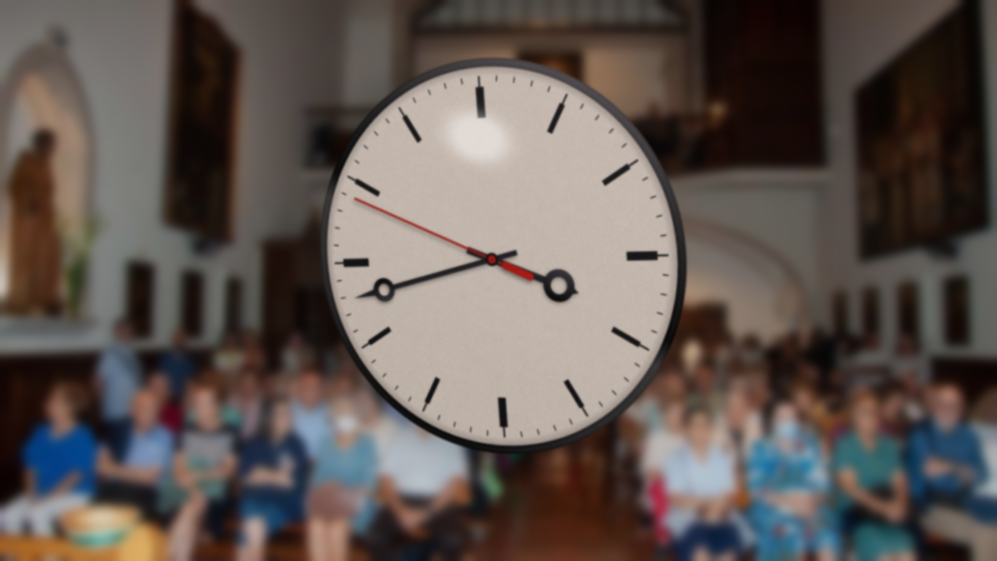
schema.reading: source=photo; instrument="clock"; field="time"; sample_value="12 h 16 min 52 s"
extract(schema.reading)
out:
3 h 42 min 49 s
